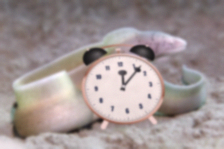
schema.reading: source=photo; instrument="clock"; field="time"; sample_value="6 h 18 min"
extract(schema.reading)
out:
12 h 07 min
